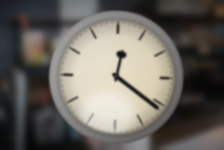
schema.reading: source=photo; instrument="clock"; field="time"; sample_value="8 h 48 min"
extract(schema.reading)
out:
12 h 21 min
